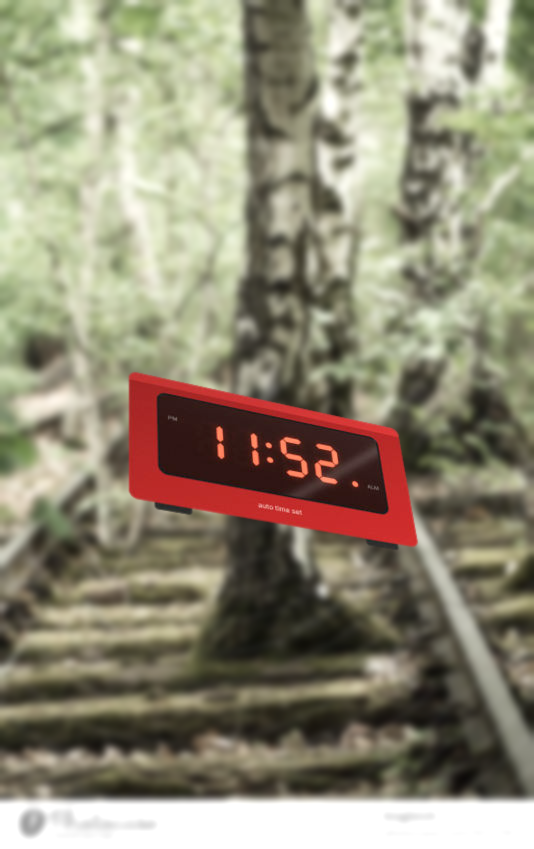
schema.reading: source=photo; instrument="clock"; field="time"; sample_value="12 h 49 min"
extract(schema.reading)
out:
11 h 52 min
